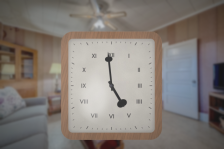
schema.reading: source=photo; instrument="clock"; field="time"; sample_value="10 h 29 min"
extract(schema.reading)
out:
4 h 59 min
